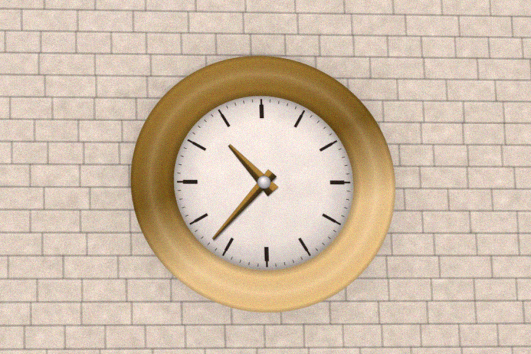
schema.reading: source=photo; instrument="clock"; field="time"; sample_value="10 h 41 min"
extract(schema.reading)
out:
10 h 37 min
